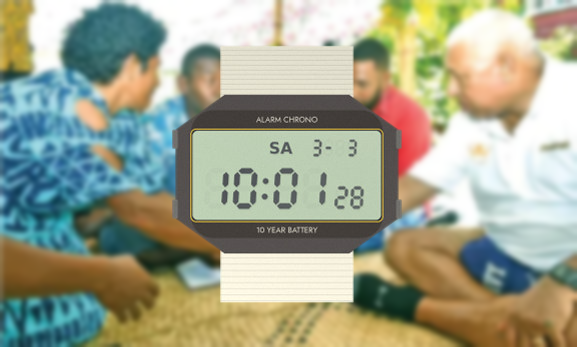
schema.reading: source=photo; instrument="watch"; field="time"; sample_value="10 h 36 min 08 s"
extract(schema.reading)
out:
10 h 01 min 28 s
